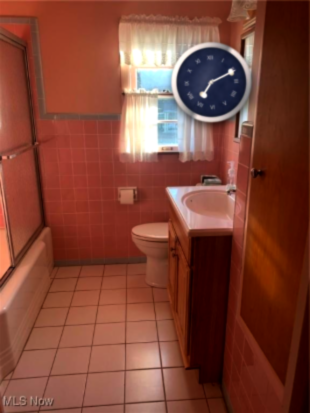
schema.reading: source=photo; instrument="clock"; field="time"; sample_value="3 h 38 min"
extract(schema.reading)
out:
7 h 11 min
